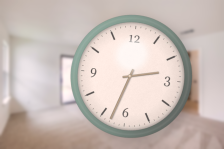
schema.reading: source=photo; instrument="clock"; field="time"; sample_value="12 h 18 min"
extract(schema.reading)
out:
2 h 33 min
